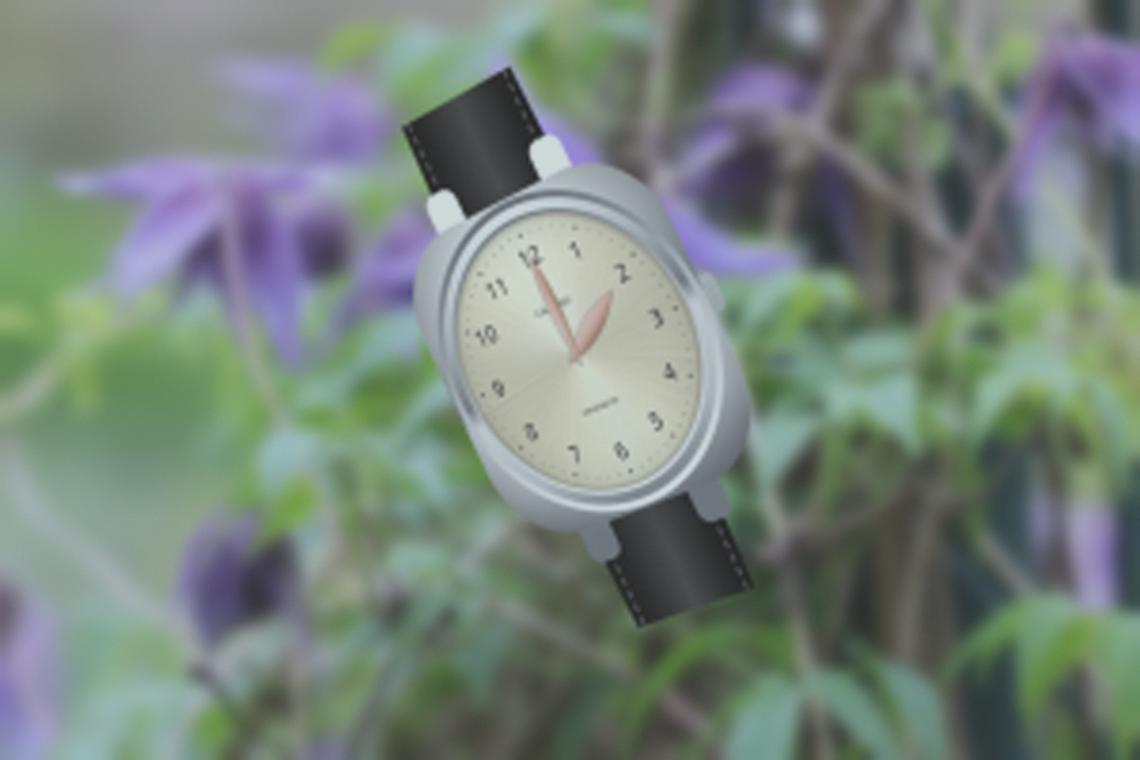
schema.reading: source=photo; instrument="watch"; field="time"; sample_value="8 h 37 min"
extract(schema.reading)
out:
2 h 00 min
